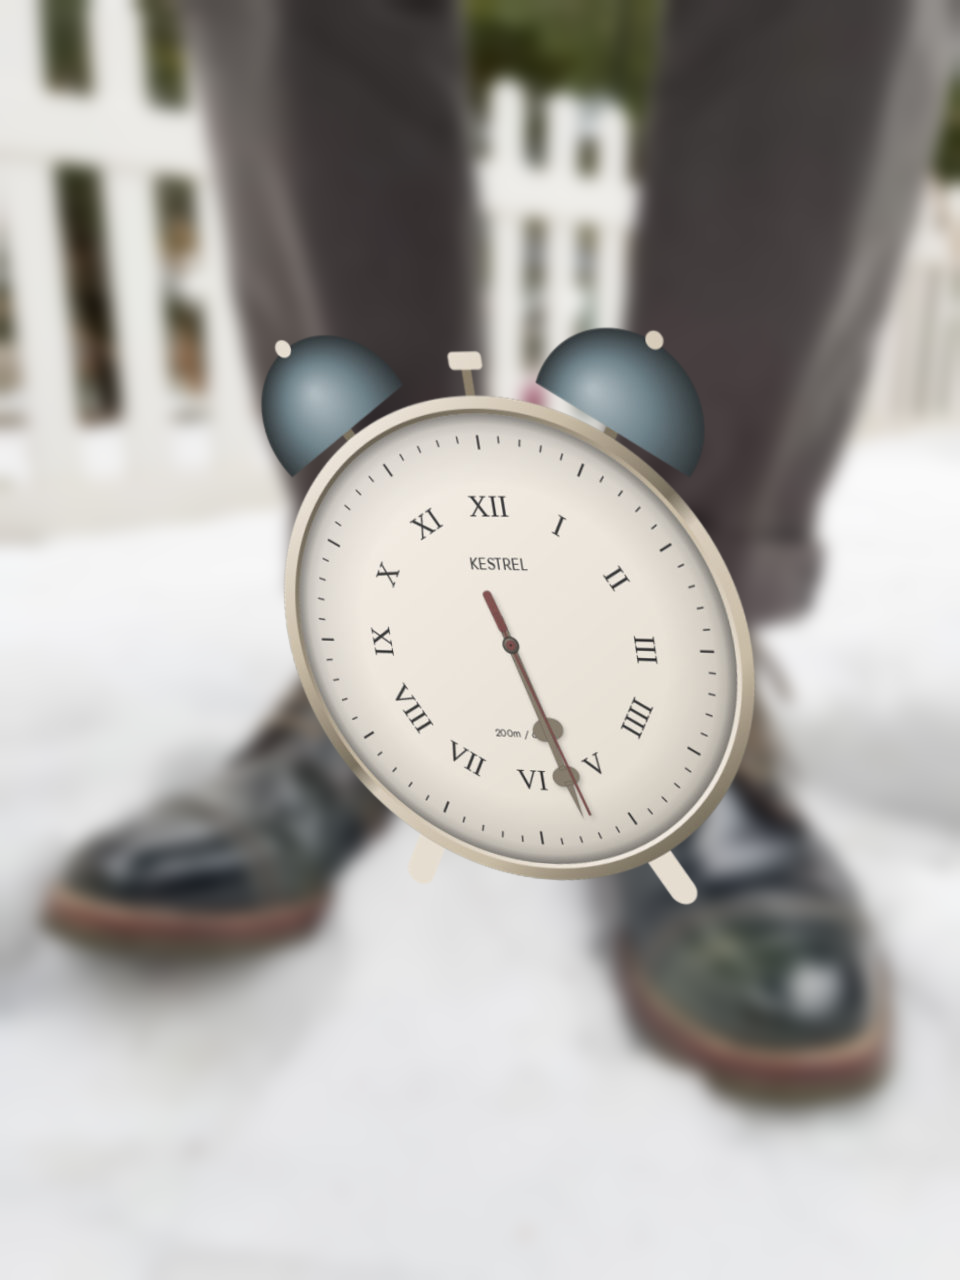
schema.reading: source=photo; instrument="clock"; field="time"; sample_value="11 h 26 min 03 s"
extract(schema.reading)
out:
5 h 27 min 27 s
